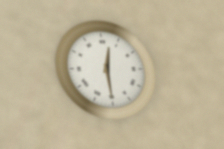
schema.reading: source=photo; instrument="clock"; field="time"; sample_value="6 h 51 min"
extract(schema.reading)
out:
12 h 30 min
